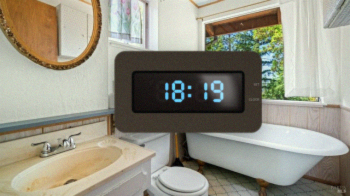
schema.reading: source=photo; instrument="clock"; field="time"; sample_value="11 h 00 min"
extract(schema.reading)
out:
18 h 19 min
